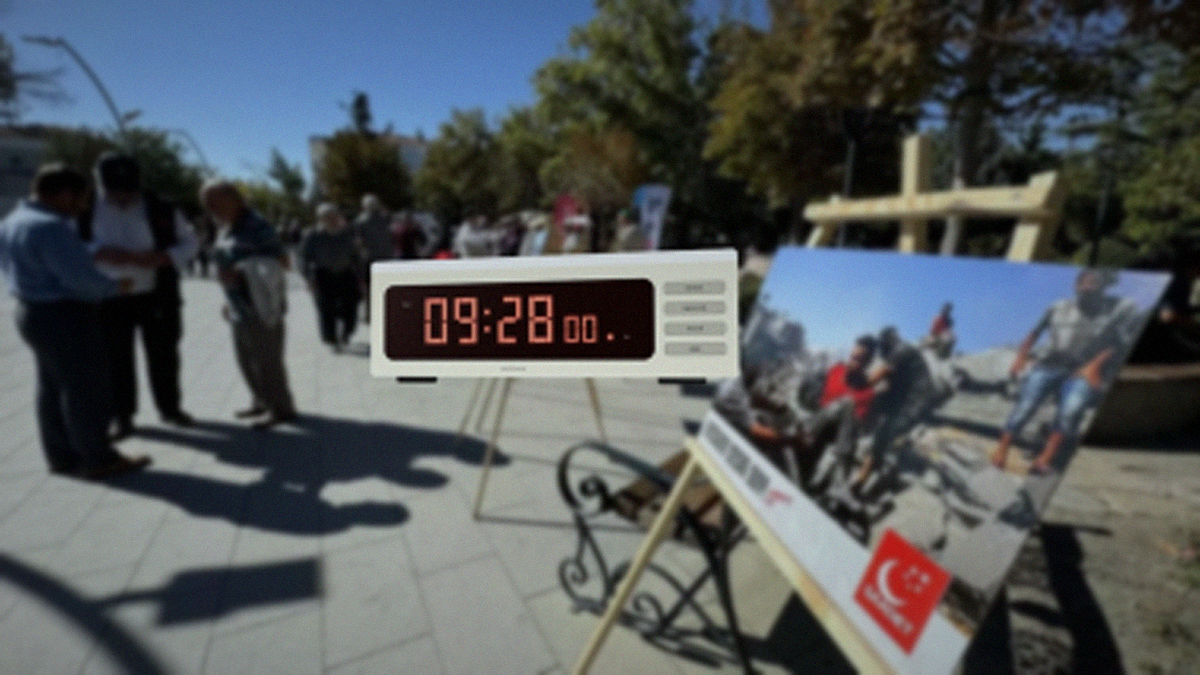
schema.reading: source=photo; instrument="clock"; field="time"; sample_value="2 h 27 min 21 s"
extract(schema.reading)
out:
9 h 28 min 00 s
